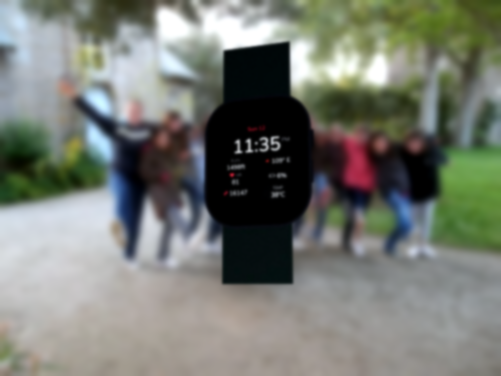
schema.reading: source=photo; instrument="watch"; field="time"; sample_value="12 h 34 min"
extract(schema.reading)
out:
11 h 35 min
